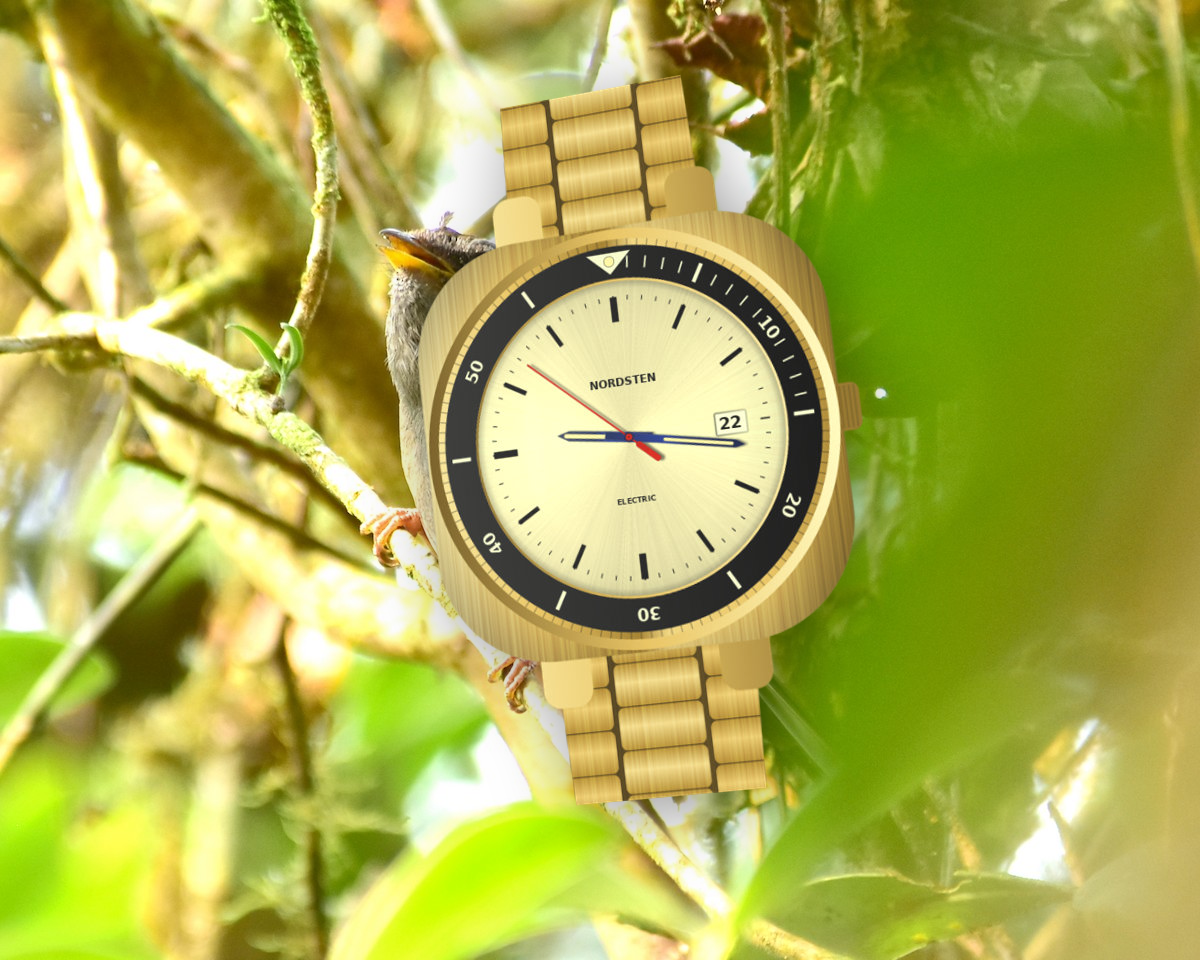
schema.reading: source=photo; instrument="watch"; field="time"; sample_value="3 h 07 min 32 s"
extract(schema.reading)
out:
9 h 16 min 52 s
